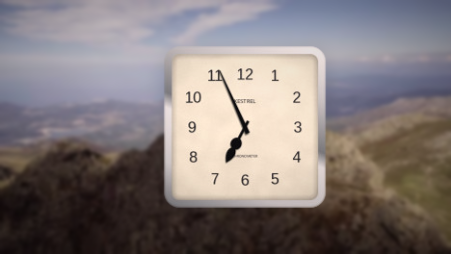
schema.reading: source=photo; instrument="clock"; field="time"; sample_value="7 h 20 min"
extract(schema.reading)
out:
6 h 56 min
